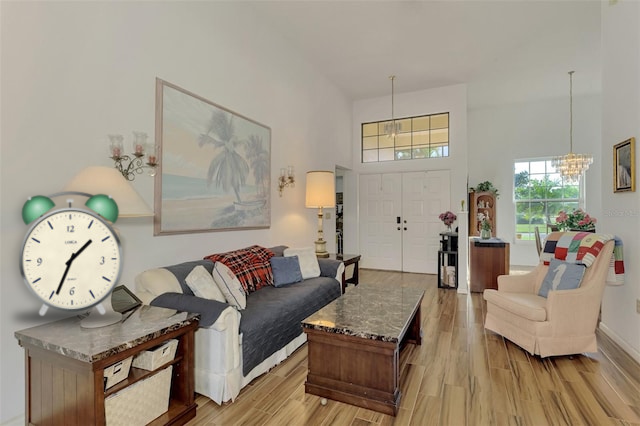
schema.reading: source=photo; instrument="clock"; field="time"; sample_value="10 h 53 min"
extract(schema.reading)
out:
1 h 34 min
